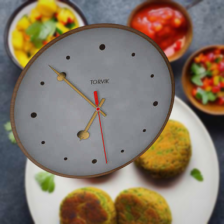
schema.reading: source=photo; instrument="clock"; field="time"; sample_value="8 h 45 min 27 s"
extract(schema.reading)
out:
6 h 52 min 28 s
